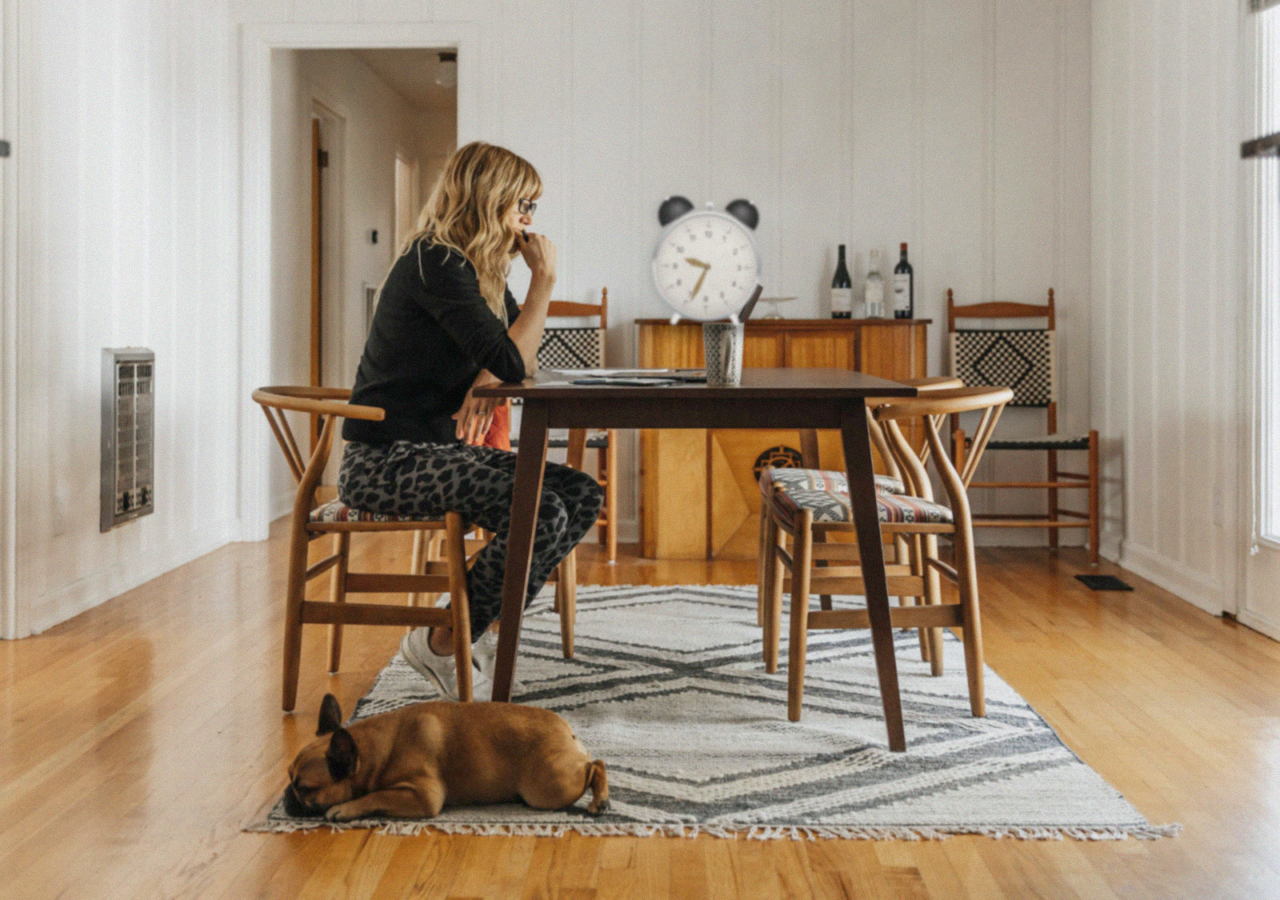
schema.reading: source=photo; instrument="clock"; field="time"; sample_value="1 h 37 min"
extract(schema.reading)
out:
9 h 34 min
